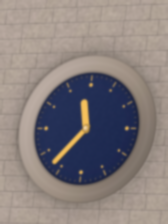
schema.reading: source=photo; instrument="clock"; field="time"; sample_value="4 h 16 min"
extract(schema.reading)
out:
11 h 37 min
